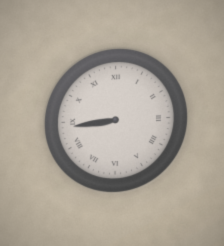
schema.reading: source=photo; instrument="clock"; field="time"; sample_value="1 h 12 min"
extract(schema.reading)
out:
8 h 44 min
